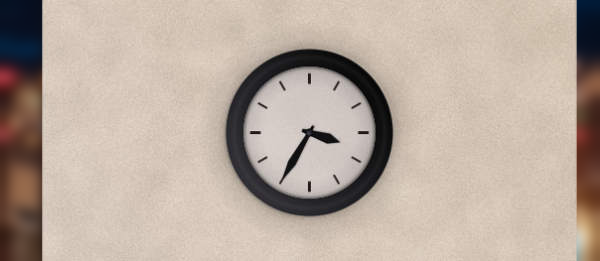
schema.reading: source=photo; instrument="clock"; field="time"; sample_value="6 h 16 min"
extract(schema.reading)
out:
3 h 35 min
